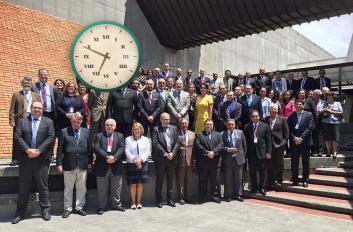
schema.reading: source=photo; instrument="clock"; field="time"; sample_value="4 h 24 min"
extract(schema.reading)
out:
6 h 49 min
